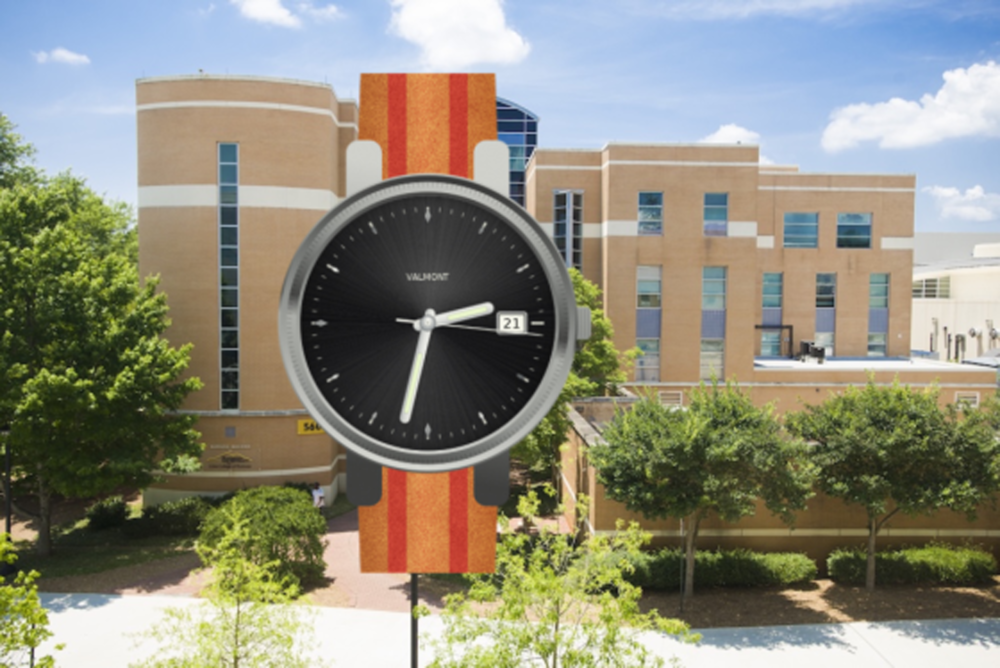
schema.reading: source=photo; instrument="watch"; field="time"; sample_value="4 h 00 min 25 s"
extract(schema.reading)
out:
2 h 32 min 16 s
